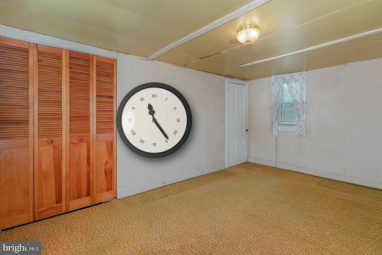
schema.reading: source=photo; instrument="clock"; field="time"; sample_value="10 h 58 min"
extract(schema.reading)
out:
11 h 24 min
